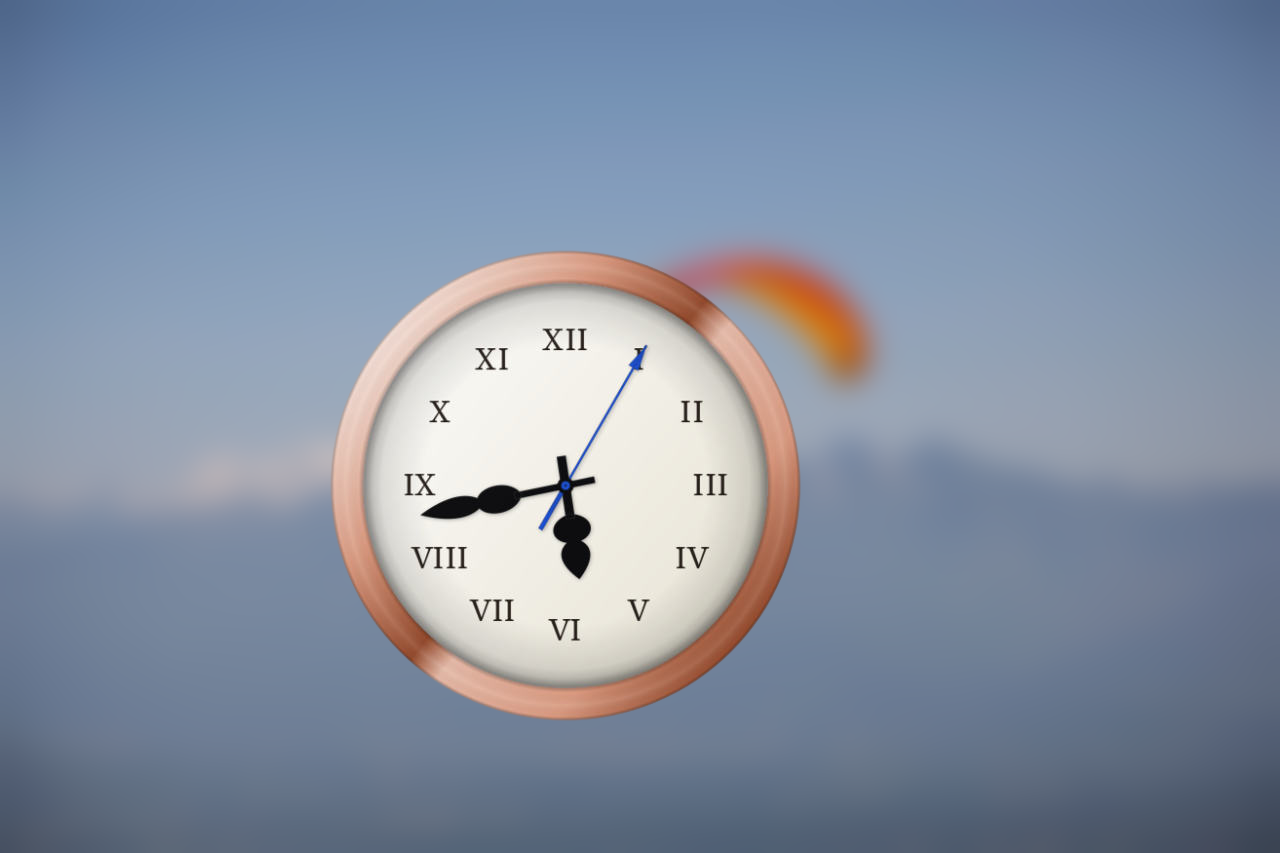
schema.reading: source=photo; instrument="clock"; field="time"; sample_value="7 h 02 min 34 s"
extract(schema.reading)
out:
5 h 43 min 05 s
